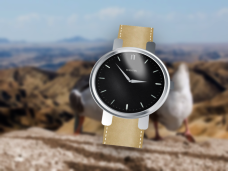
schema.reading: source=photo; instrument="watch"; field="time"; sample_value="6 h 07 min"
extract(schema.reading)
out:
2 h 53 min
